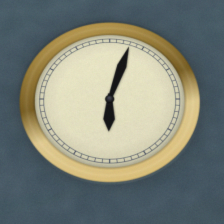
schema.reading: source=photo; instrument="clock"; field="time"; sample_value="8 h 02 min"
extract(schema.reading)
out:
6 h 03 min
